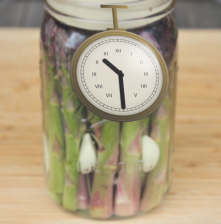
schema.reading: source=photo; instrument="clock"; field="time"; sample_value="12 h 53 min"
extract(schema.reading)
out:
10 h 30 min
